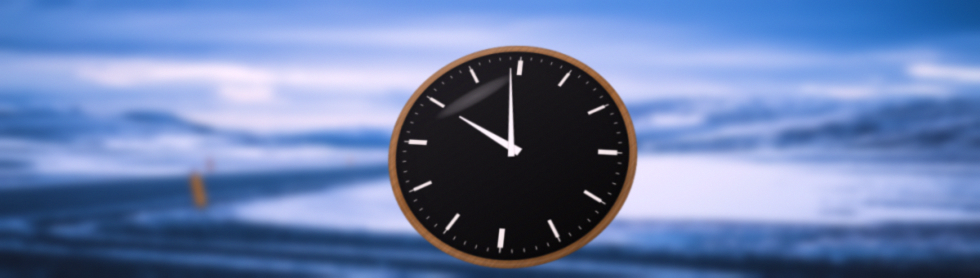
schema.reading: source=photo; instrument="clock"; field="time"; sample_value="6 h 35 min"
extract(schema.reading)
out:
9 h 59 min
